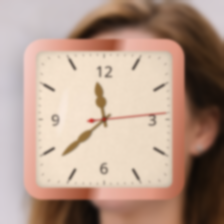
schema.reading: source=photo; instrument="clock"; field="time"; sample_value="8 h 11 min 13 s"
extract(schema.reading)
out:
11 h 38 min 14 s
